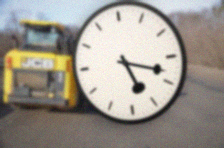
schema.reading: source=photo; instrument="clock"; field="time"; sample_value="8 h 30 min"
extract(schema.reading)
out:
5 h 18 min
